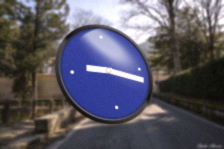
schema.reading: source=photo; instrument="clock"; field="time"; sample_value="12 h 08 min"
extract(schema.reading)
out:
9 h 18 min
